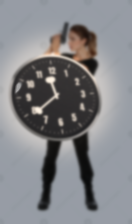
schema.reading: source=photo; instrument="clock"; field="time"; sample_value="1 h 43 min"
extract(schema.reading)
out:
11 h 39 min
